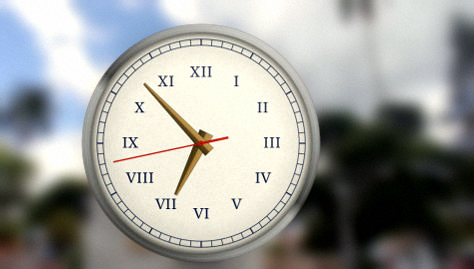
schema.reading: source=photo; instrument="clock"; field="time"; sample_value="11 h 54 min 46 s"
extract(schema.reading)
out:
6 h 52 min 43 s
